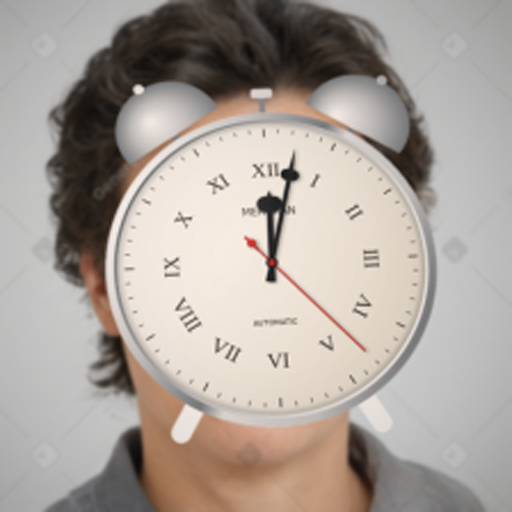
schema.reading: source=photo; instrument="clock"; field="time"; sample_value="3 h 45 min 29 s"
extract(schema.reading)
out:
12 h 02 min 23 s
